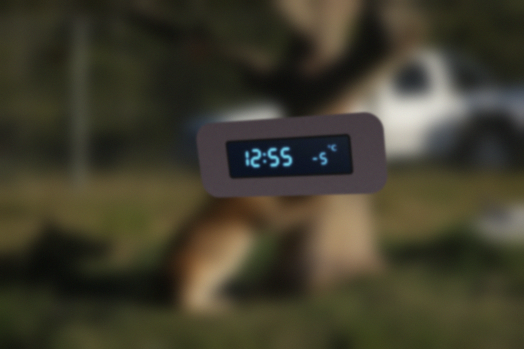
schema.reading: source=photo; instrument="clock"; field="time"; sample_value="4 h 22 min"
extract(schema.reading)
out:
12 h 55 min
